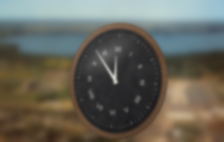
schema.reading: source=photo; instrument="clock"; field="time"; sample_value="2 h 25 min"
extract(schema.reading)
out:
11 h 53 min
